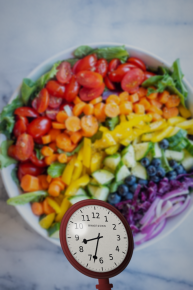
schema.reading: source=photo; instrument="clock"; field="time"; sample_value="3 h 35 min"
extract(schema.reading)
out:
8 h 33 min
